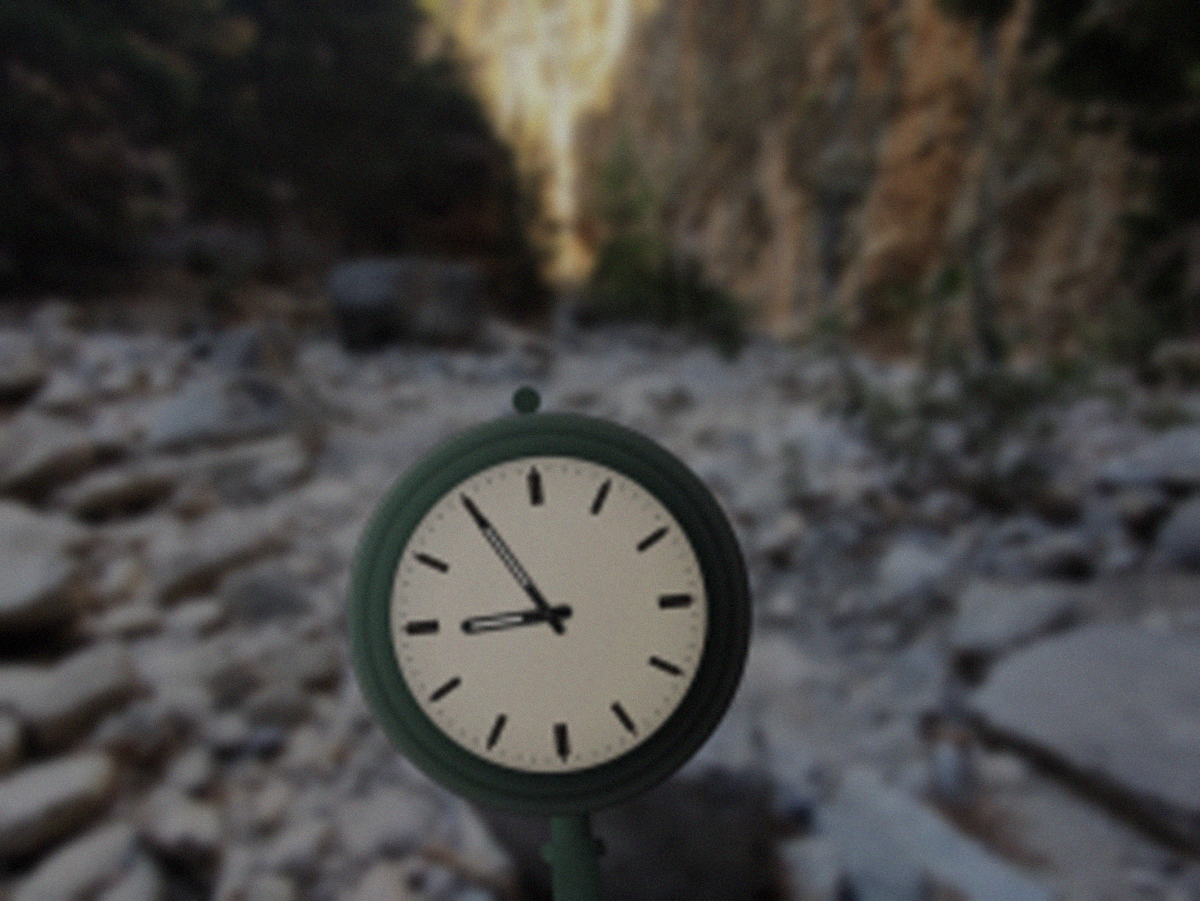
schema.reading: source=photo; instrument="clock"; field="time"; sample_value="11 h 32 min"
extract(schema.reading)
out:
8 h 55 min
